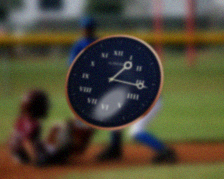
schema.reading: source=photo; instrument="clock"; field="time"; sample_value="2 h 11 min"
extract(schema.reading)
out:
1 h 16 min
